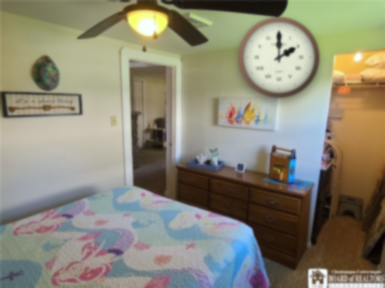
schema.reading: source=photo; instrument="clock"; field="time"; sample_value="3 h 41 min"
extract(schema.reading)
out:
2 h 00 min
